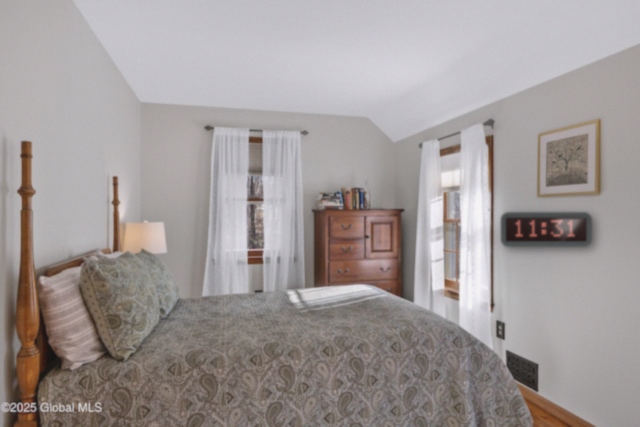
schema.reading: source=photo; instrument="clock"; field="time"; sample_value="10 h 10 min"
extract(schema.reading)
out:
11 h 31 min
